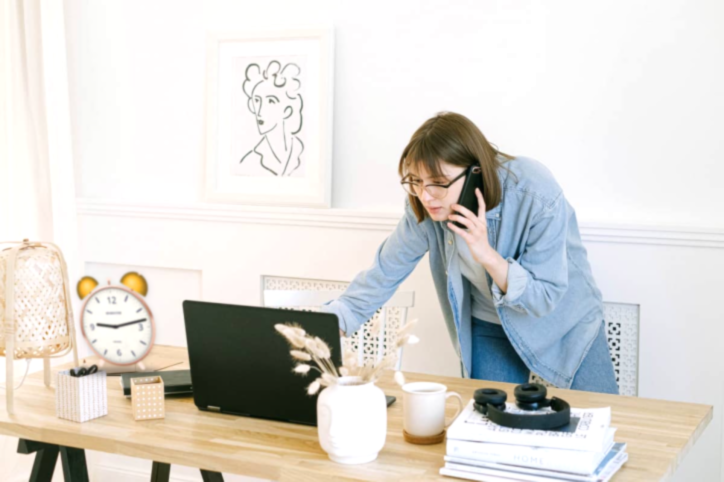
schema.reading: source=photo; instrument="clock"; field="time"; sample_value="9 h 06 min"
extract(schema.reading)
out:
9 h 13 min
